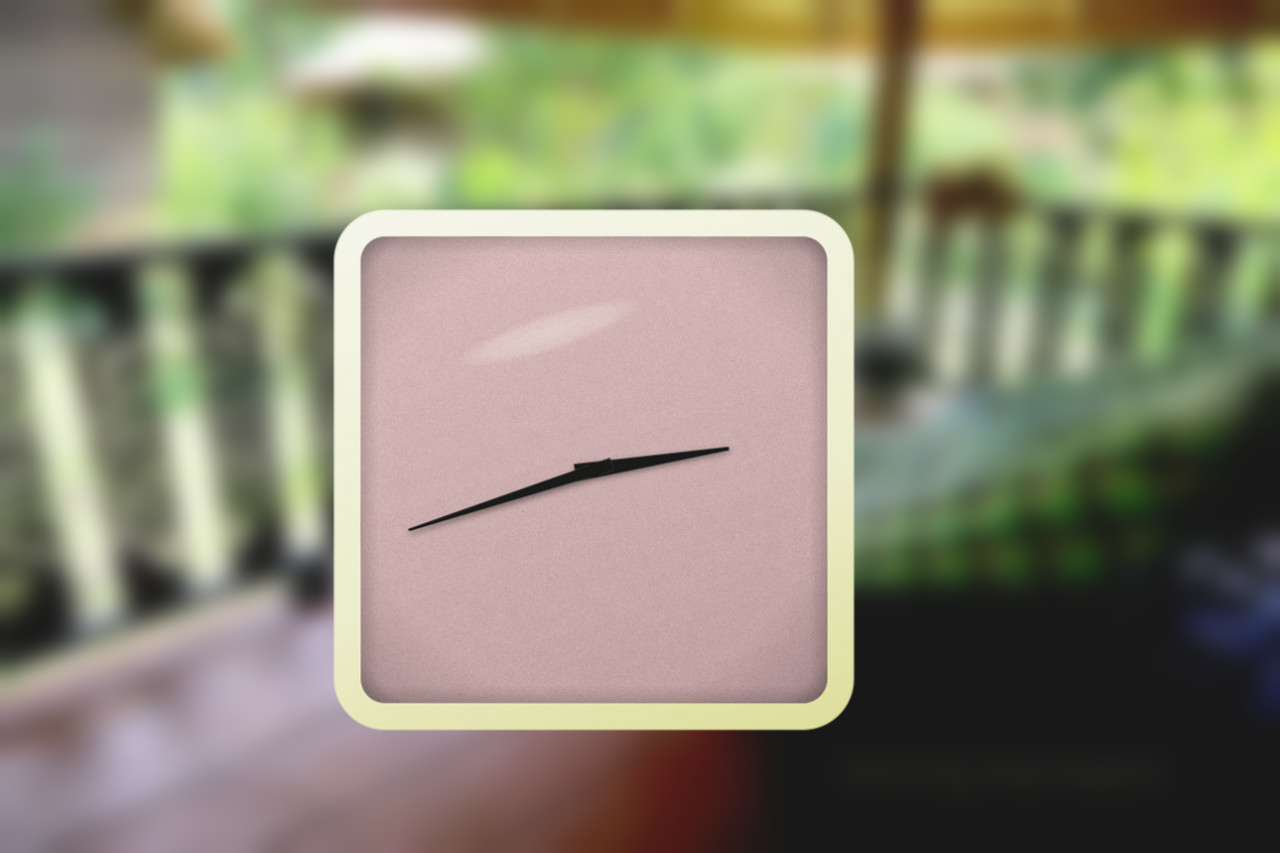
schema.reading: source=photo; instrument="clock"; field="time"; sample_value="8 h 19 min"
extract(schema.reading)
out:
2 h 42 min
